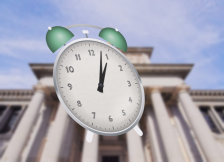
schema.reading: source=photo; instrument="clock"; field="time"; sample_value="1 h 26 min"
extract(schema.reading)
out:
1 h 03 min
